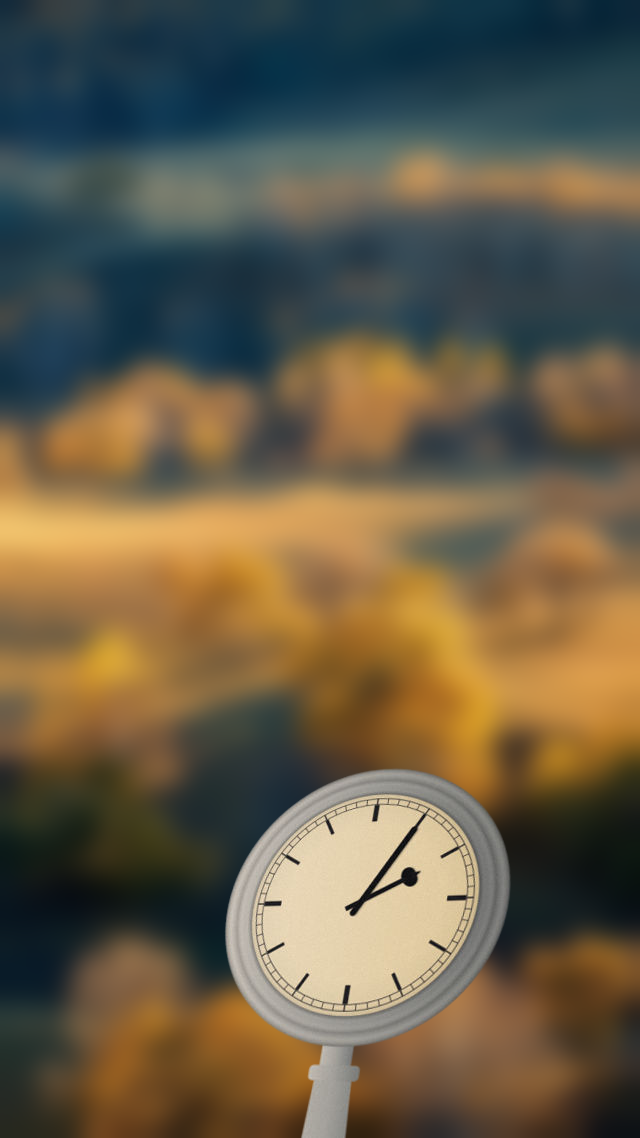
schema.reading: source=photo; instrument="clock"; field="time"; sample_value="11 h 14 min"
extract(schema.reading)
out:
2 h 05 min
